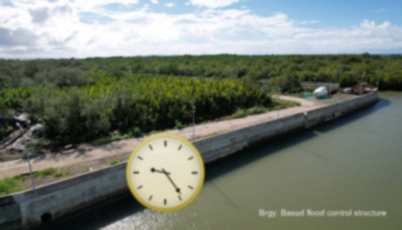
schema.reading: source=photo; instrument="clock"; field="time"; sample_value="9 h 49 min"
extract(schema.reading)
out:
9 h 24 min
